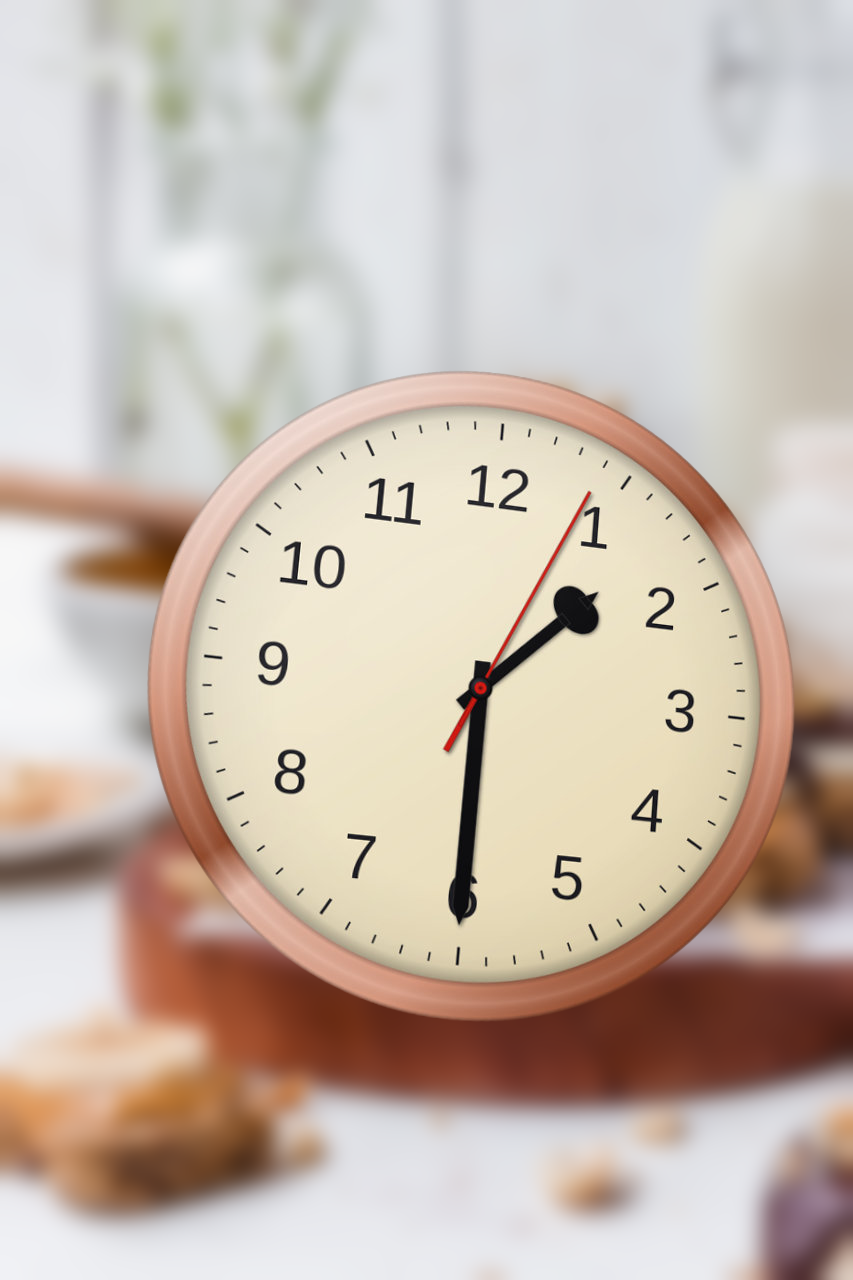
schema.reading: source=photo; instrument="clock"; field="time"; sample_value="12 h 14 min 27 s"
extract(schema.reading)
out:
1 h 30 min 04 s
